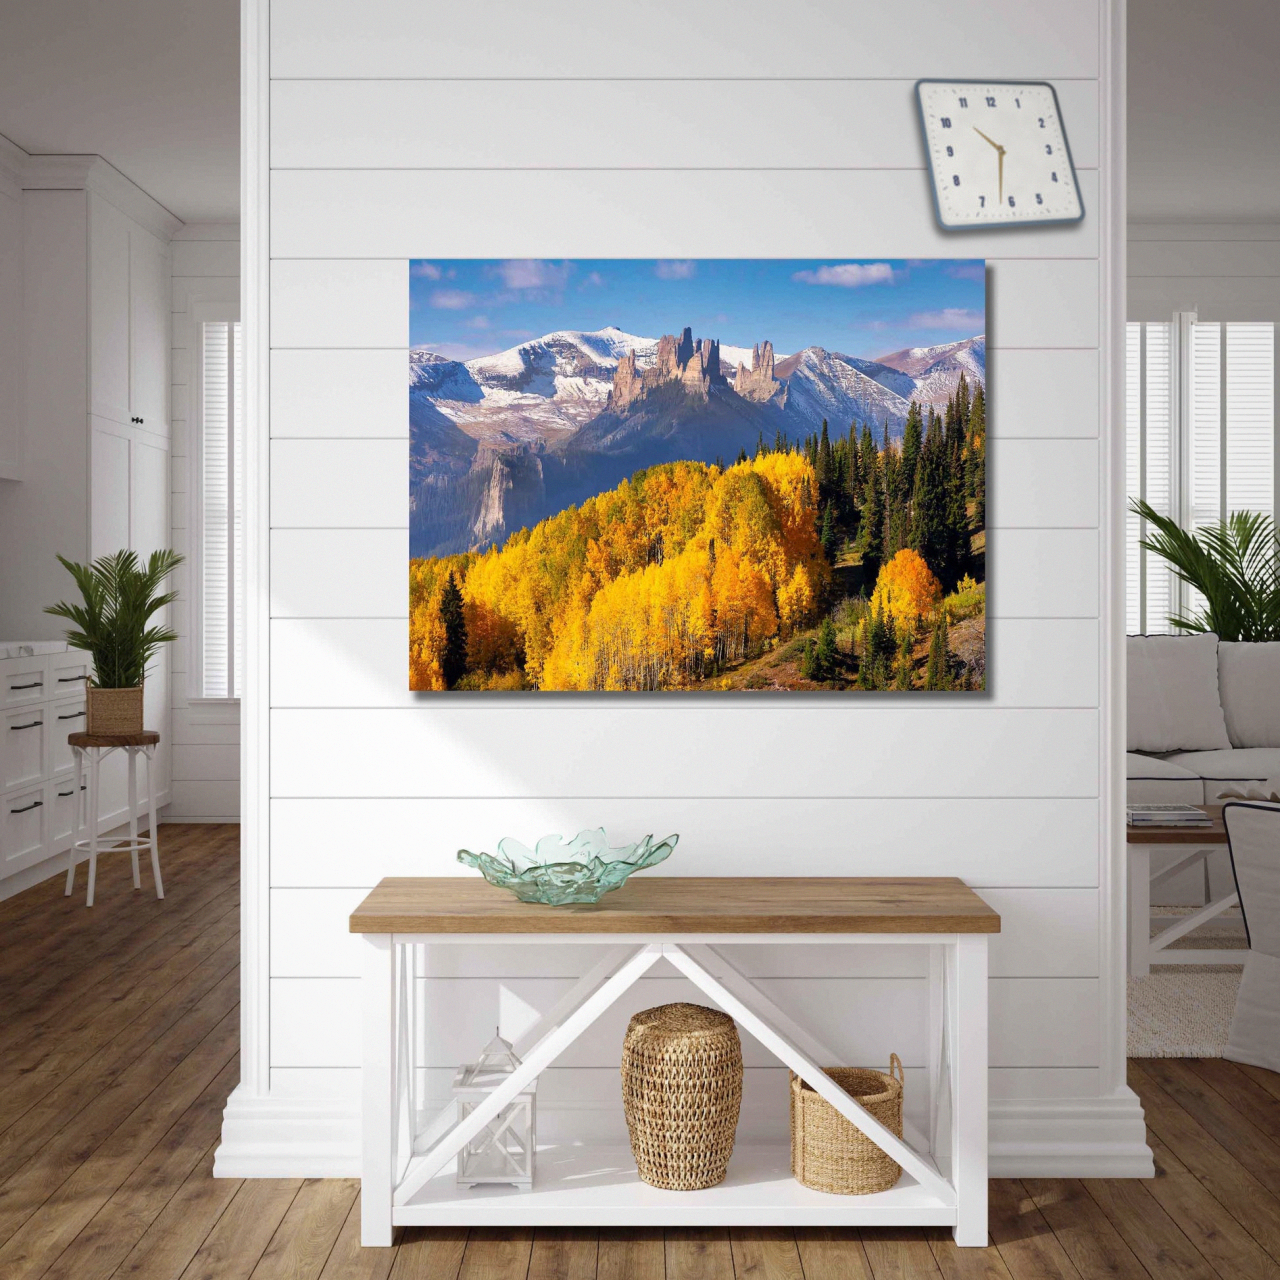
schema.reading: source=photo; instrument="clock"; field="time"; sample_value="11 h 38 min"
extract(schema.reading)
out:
10 h 32 min
